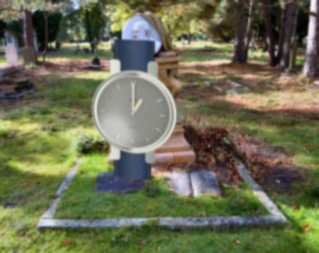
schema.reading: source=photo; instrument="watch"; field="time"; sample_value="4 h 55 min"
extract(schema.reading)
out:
1 h 00 min
